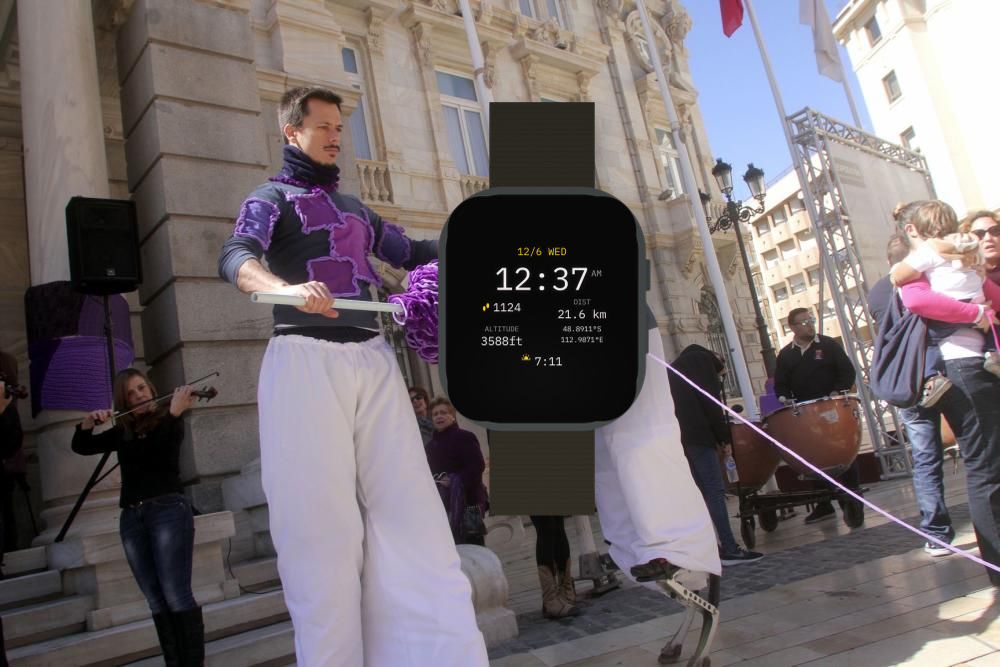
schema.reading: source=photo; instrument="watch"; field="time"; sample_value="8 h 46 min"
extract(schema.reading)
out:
12 h 37 min
